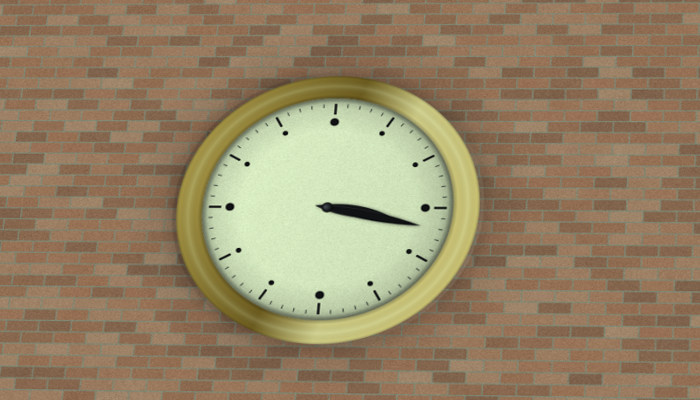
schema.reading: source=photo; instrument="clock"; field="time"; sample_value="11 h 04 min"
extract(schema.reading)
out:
3 h 17 min
